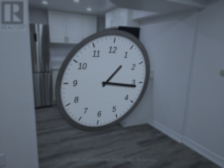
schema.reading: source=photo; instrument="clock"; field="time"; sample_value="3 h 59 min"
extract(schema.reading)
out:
1 h 16 min
